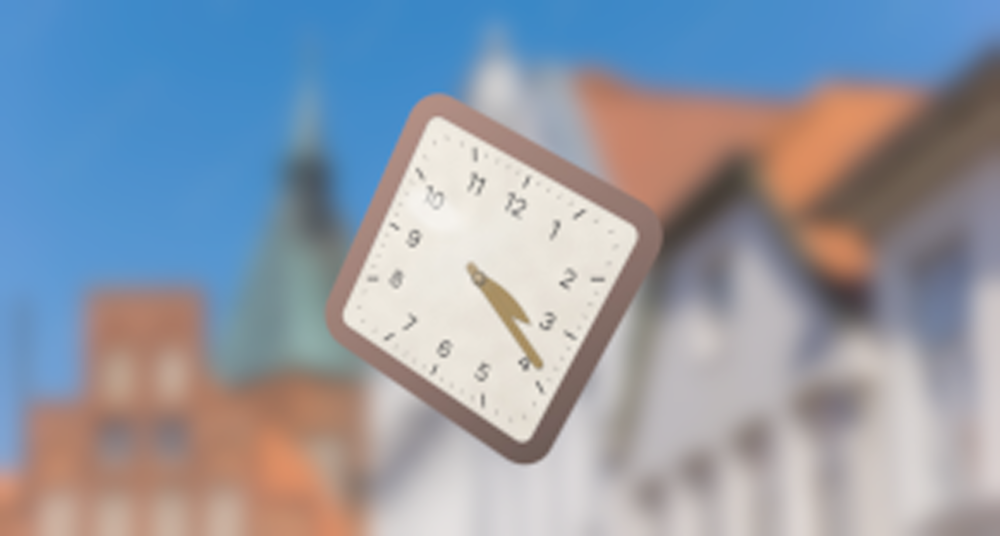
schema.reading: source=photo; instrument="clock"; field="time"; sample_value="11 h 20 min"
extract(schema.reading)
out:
3 h 19 min
